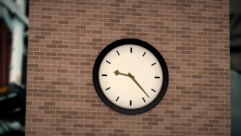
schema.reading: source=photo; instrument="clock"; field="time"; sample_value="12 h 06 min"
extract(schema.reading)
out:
9 h 23 min
